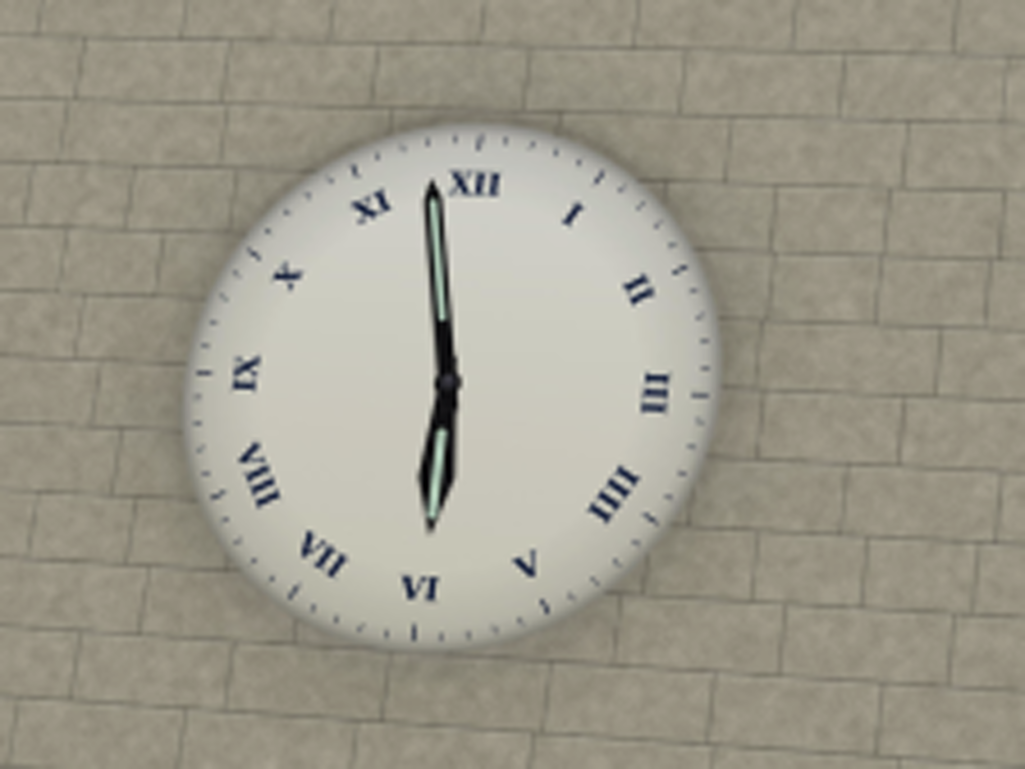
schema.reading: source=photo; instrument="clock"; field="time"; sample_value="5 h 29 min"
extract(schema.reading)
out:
5 h 58 min
